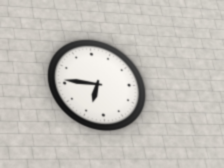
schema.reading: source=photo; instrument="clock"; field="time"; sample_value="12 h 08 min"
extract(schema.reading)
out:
6 h 46 min
